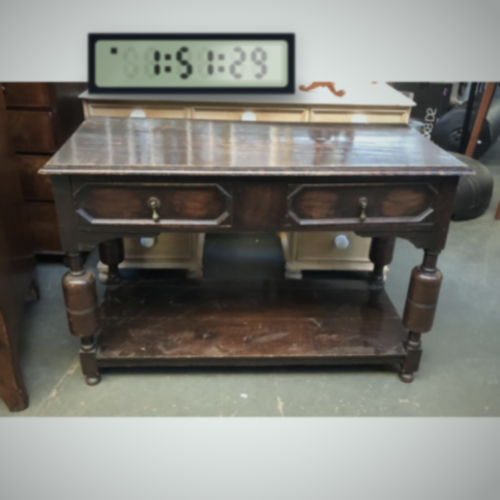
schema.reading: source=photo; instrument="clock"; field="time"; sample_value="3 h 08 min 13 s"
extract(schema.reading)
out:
1 h 51 min 29 s
